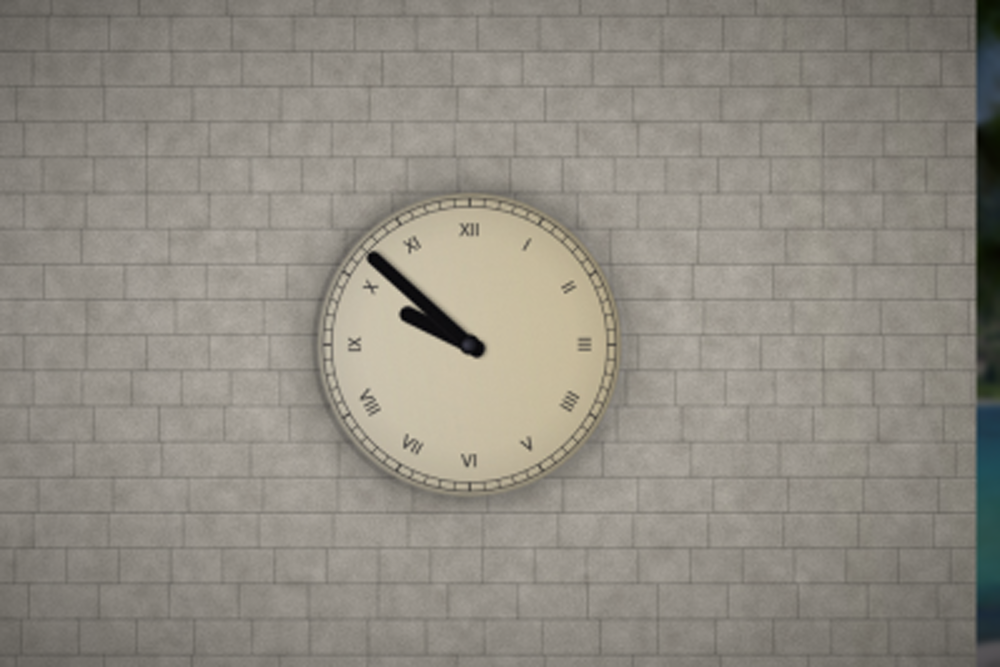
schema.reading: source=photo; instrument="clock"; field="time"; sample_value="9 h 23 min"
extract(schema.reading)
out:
9 h 52 min
